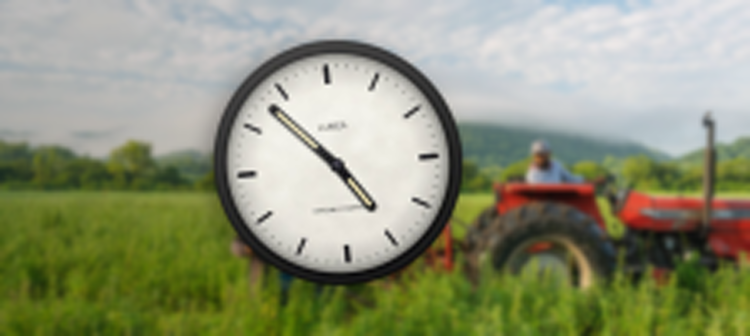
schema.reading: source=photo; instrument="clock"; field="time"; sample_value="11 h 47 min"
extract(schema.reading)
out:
4 h 53 min
